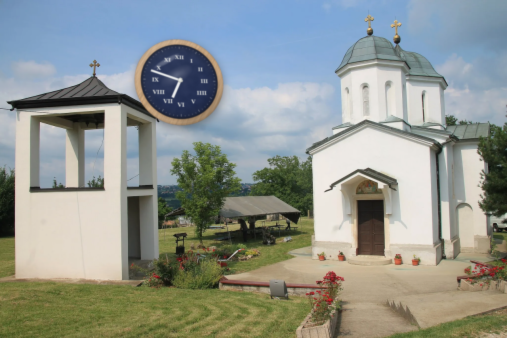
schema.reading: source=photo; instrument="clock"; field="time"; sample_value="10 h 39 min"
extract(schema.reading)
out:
6 h 48 min
